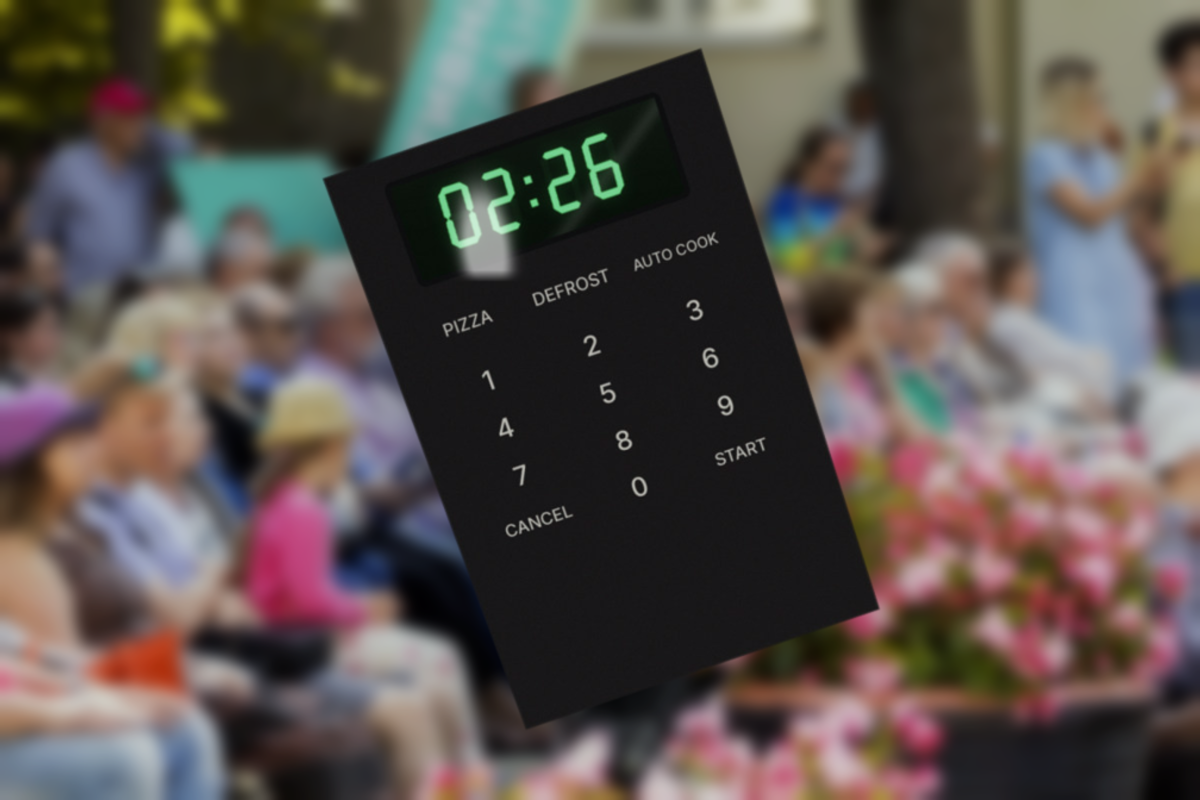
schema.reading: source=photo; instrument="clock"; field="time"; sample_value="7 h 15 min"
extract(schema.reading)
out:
2 h 26 min
